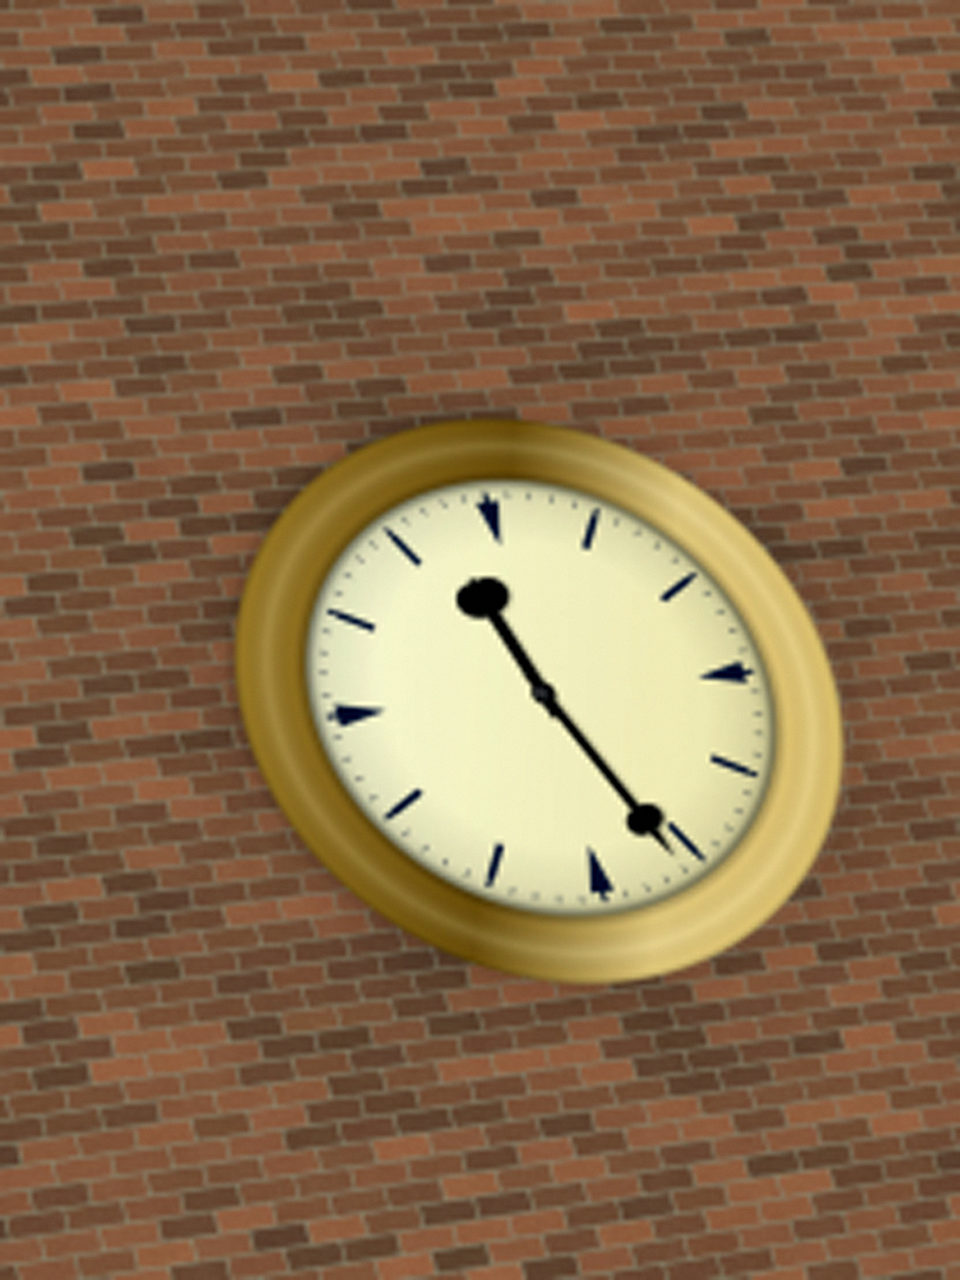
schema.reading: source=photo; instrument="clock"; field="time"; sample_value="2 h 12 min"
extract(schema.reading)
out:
11 h 26 min
